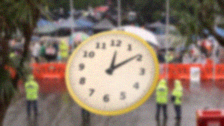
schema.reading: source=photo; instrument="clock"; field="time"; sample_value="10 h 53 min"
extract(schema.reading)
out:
12 h 09 min
